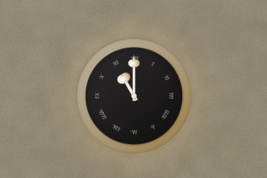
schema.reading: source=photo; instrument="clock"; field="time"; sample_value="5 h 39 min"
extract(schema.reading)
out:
11 h 00 min
